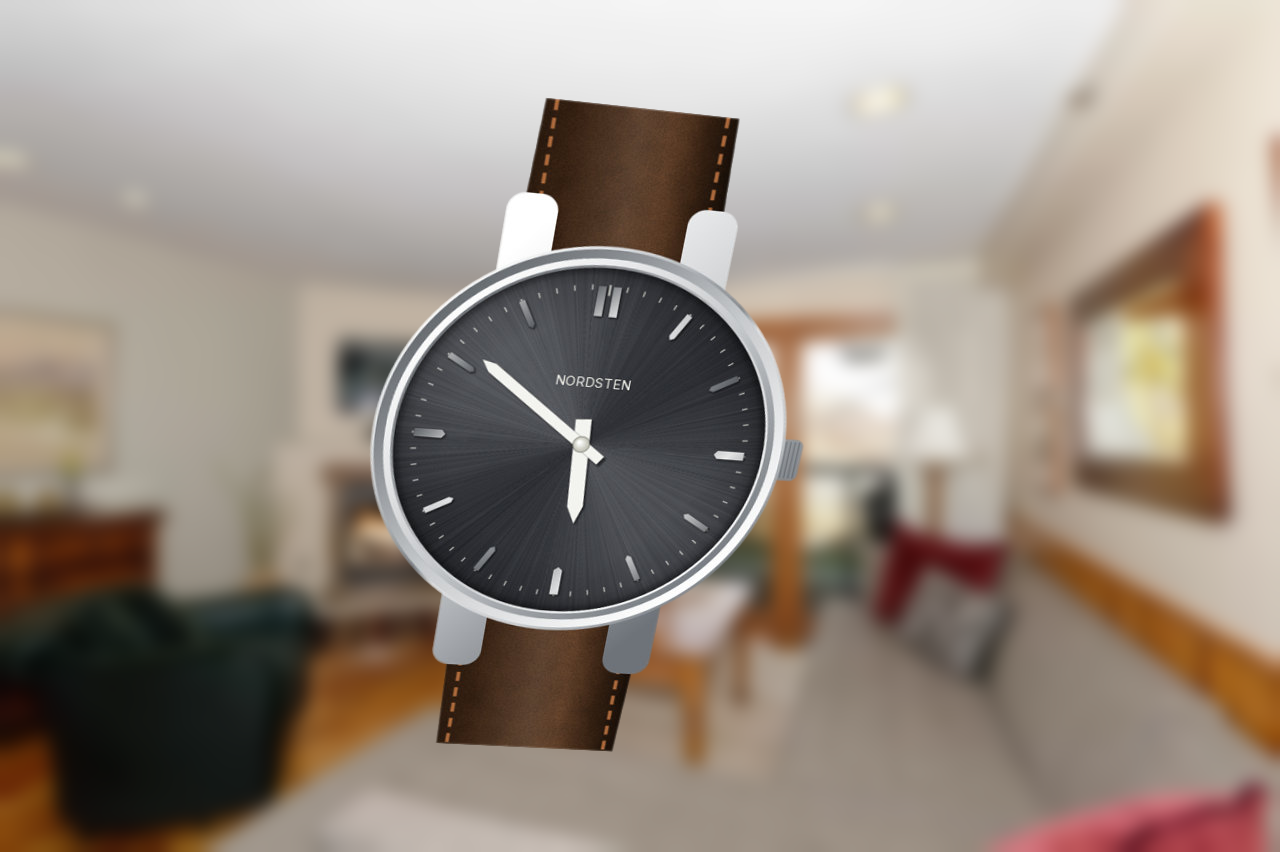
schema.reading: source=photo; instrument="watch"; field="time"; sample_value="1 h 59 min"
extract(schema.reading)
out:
5 h 51 min
